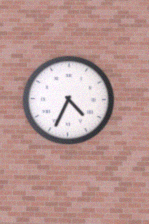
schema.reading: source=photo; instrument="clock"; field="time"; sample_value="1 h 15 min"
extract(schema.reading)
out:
4 h 34 min
